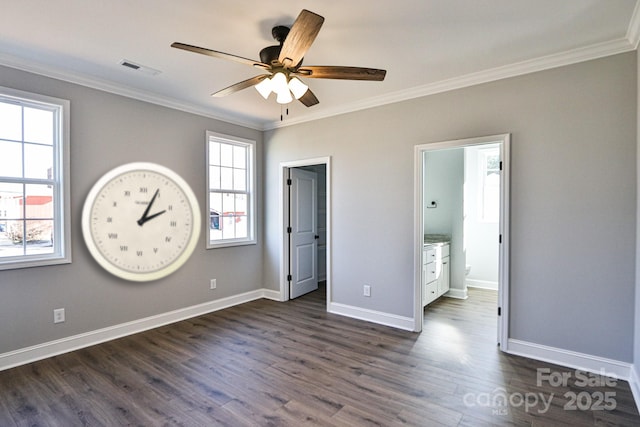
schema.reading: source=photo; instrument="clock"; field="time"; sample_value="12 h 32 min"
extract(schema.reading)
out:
2 h 04 min
